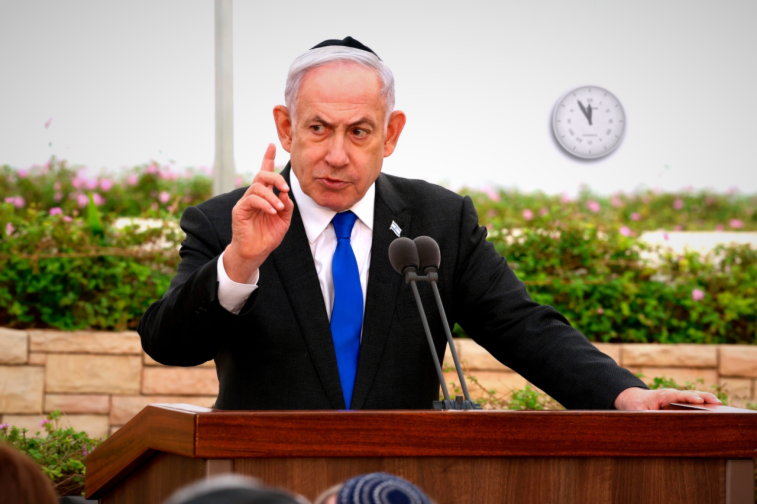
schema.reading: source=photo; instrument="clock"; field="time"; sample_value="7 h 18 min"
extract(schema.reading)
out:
11 h 55 min
